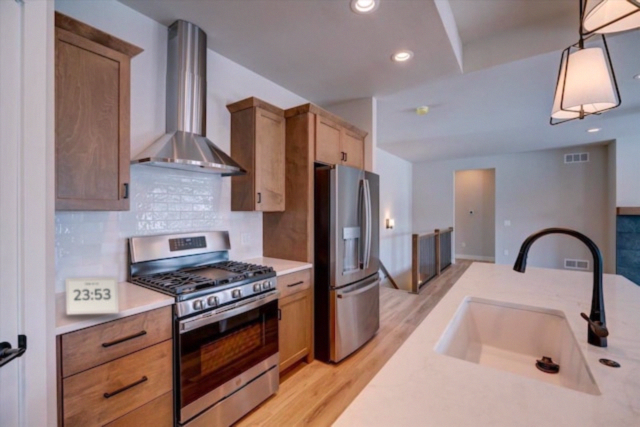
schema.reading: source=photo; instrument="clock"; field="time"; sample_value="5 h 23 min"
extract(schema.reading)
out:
23 h 53 min
